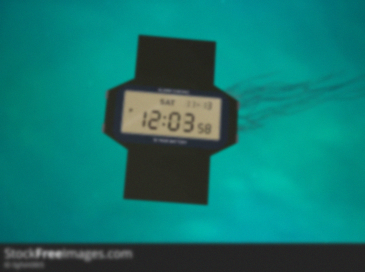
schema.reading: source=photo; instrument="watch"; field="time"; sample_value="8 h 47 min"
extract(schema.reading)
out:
12 h 03 min
